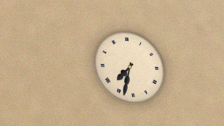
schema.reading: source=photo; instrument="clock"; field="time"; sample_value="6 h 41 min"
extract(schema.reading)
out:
7 h 33 min
